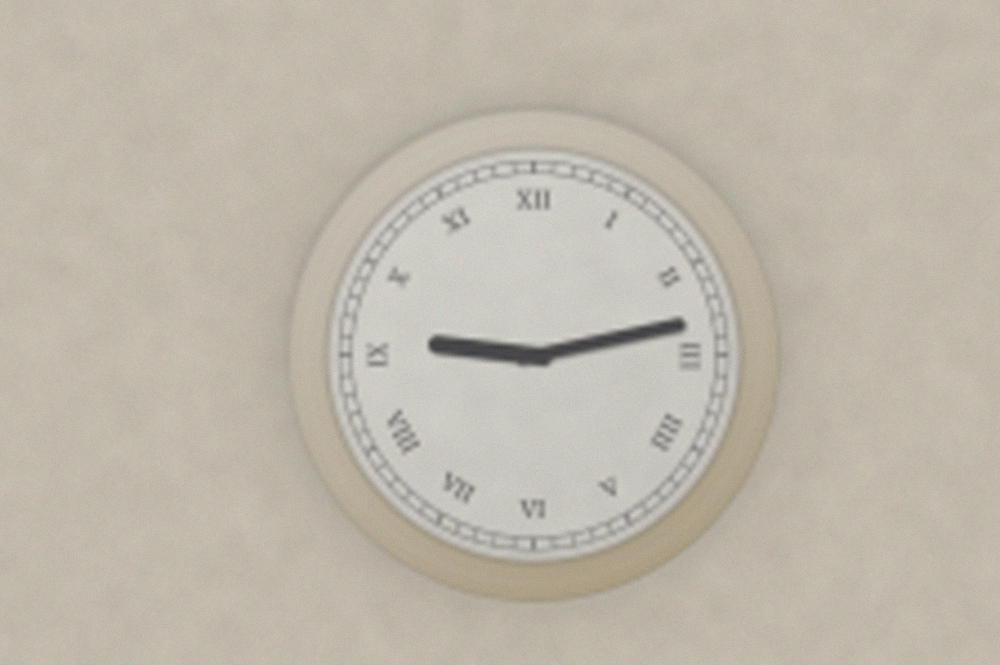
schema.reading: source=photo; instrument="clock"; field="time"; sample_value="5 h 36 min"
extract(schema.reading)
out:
9 h 13 min
